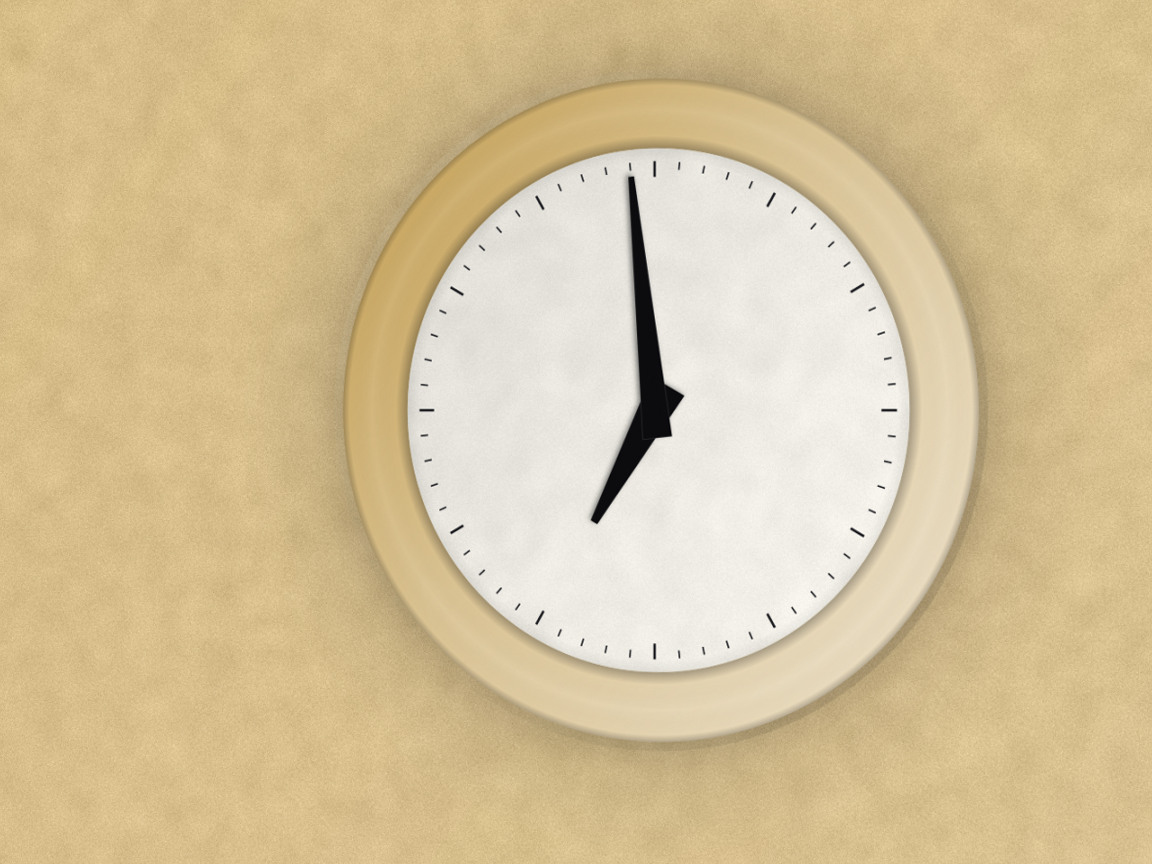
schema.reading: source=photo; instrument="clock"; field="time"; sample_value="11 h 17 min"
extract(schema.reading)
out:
6 h 59 min
